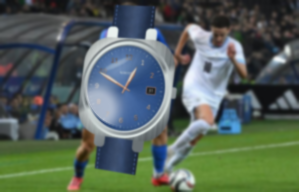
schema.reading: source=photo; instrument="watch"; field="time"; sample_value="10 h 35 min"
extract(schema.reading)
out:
12 h 49 min
